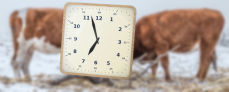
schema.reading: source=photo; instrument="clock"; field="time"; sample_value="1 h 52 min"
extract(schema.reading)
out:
6 h 57 min
